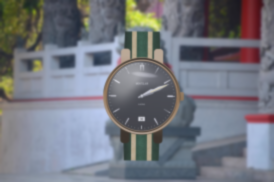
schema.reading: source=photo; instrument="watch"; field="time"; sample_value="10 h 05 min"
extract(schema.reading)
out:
2 h 11 min
